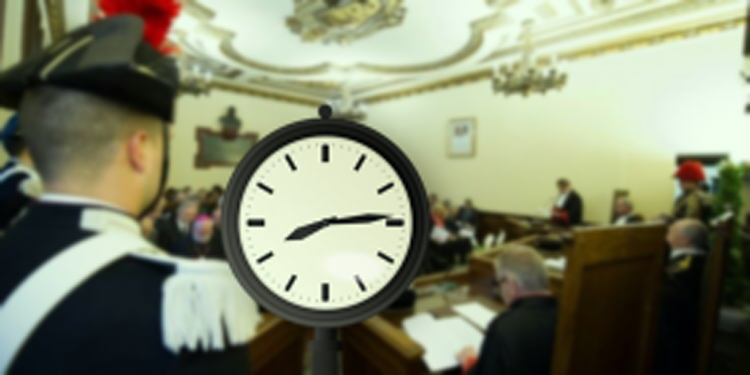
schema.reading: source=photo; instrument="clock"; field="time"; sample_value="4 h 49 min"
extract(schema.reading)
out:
8 h 14 min
